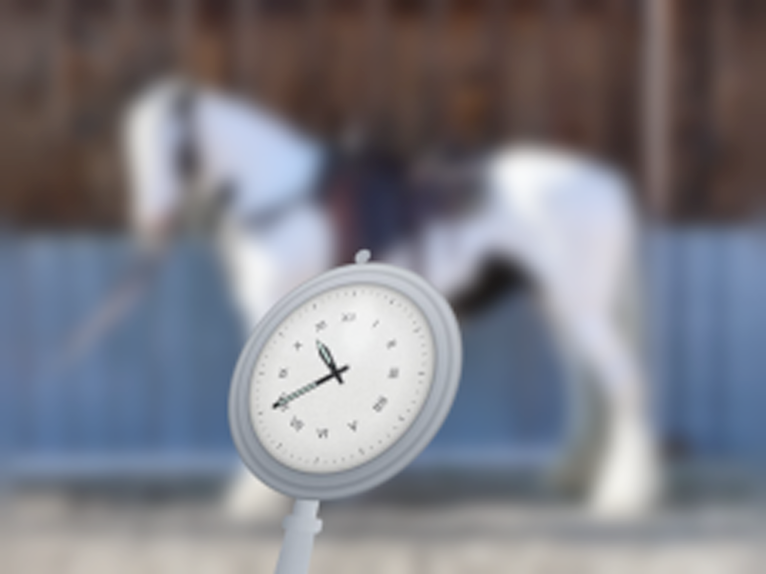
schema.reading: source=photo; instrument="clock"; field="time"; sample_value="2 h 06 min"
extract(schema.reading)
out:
10 h 40 min
